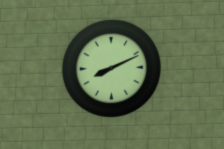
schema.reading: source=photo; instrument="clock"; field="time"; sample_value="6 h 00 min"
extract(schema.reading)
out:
8 h 11 min
